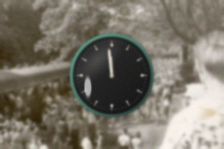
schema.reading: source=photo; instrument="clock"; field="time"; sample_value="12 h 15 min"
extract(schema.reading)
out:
11 h 59 min
